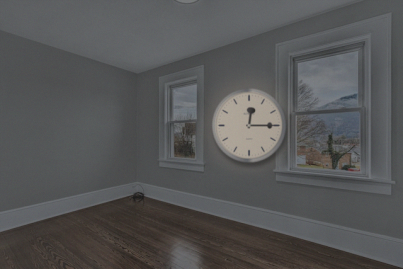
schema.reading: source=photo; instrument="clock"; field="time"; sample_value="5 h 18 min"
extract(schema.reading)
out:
12 h 15 min
